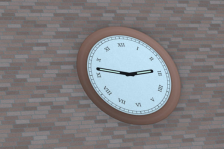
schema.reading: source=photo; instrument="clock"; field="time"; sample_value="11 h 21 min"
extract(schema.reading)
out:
2 h 47 min
